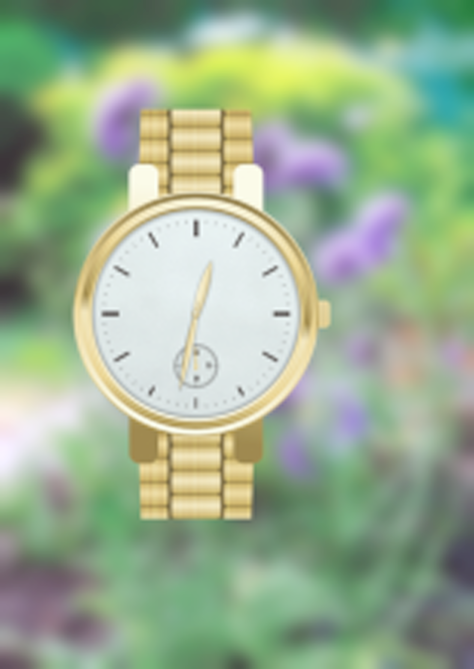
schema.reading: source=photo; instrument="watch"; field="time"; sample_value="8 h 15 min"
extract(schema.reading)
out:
12 h 32 min
